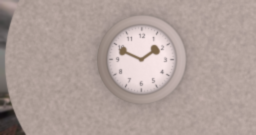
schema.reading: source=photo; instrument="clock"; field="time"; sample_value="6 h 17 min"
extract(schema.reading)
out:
1 h 49 min
